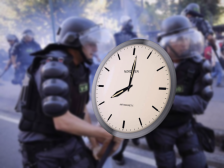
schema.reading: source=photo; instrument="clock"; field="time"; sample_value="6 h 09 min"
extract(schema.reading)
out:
8 h 01 min
